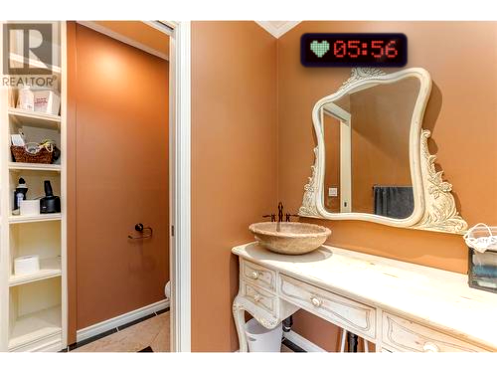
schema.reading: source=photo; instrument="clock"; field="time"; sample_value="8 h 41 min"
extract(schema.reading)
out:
5 h 56 min
